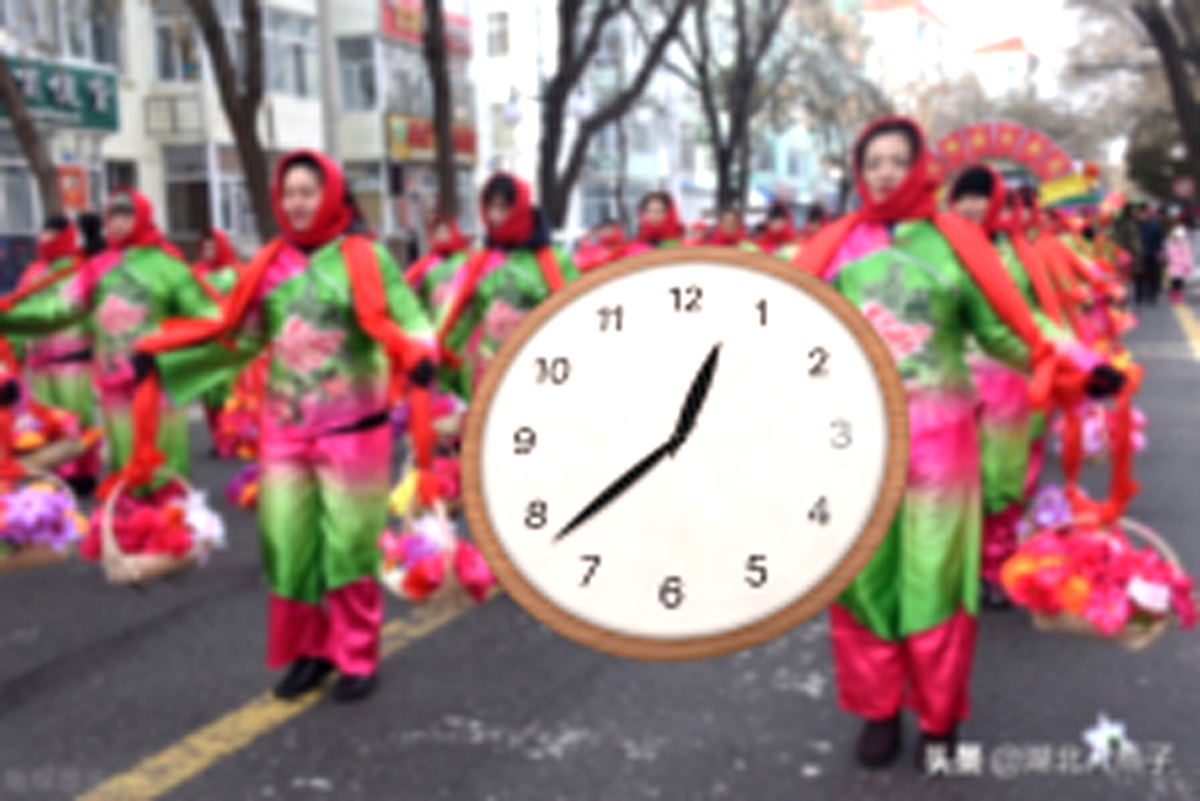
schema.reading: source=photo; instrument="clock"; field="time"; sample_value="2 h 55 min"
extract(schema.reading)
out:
12 h 38 min
